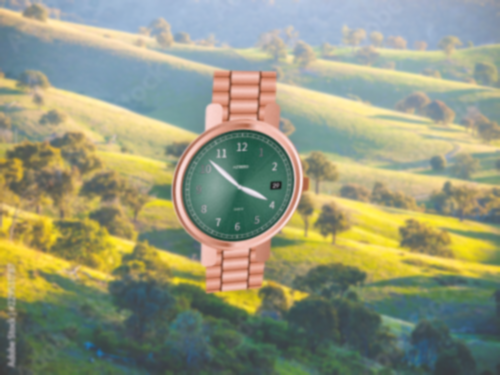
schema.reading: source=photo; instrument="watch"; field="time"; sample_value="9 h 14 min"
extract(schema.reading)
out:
3 h 52 min
